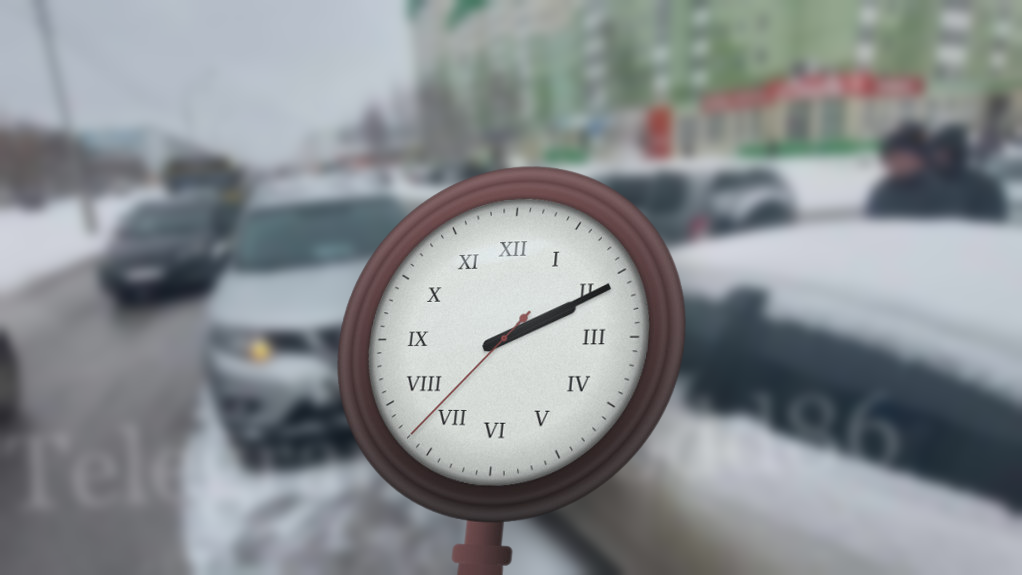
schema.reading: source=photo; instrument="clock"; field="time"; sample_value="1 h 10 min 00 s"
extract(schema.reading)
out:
2 h 10 min 37 s
